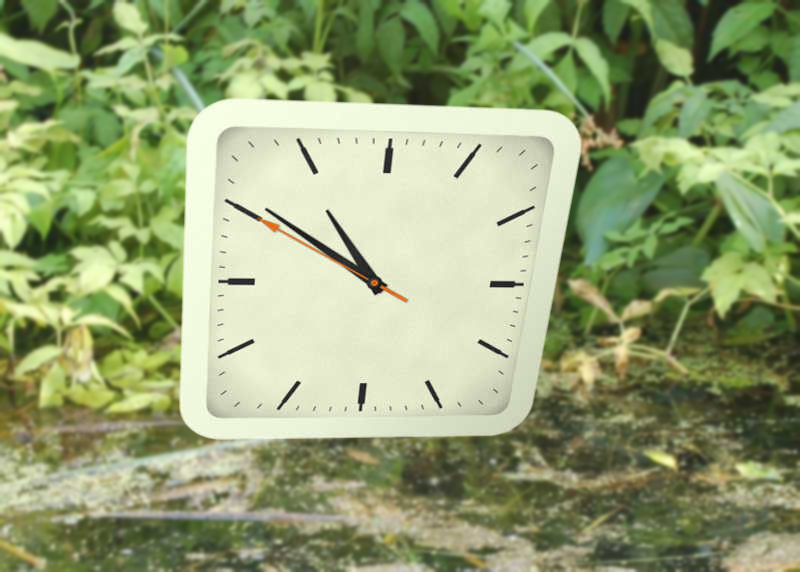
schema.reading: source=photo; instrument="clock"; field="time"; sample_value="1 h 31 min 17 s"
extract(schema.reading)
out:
10 h 50 min 50 s
